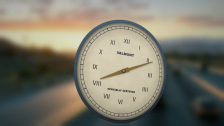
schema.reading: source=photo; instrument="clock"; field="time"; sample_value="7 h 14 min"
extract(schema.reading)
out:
8 h 11 min
